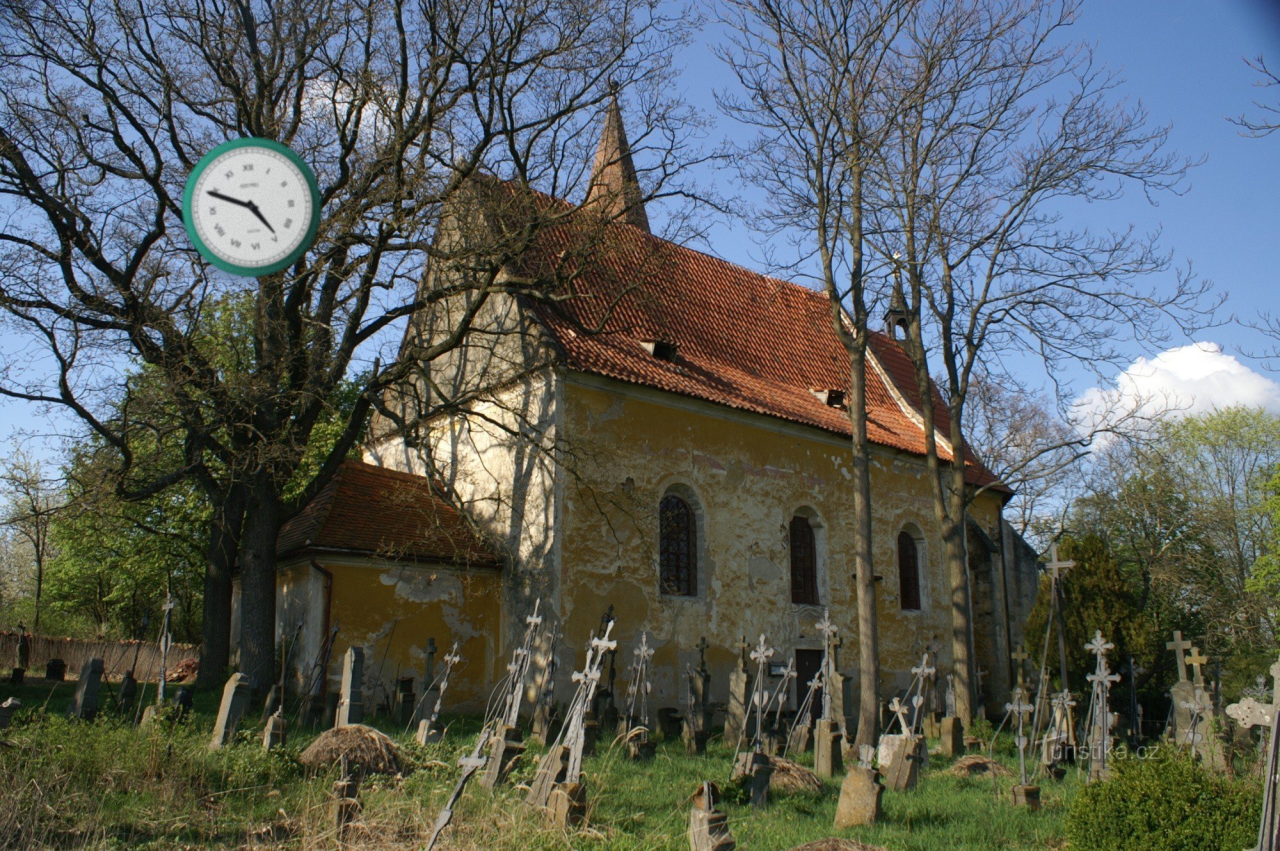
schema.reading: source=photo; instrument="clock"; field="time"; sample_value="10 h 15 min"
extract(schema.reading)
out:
4 h 49 min
